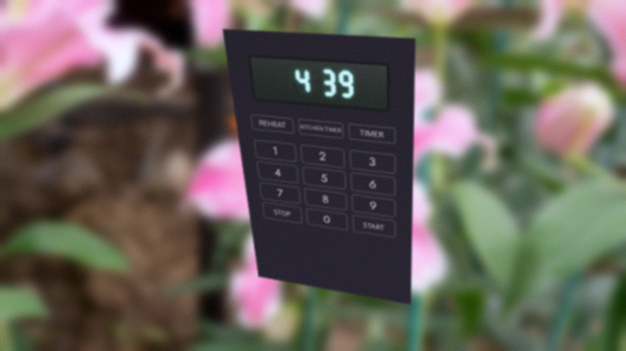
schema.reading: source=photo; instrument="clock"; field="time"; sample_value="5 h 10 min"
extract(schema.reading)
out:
4 h 39 min
